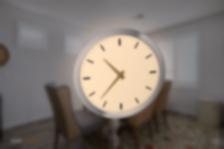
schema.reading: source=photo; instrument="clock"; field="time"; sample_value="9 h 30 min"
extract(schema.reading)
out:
10 h 37 min
